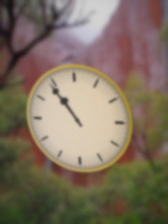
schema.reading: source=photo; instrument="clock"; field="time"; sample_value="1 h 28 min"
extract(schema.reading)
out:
10 h 54 min
